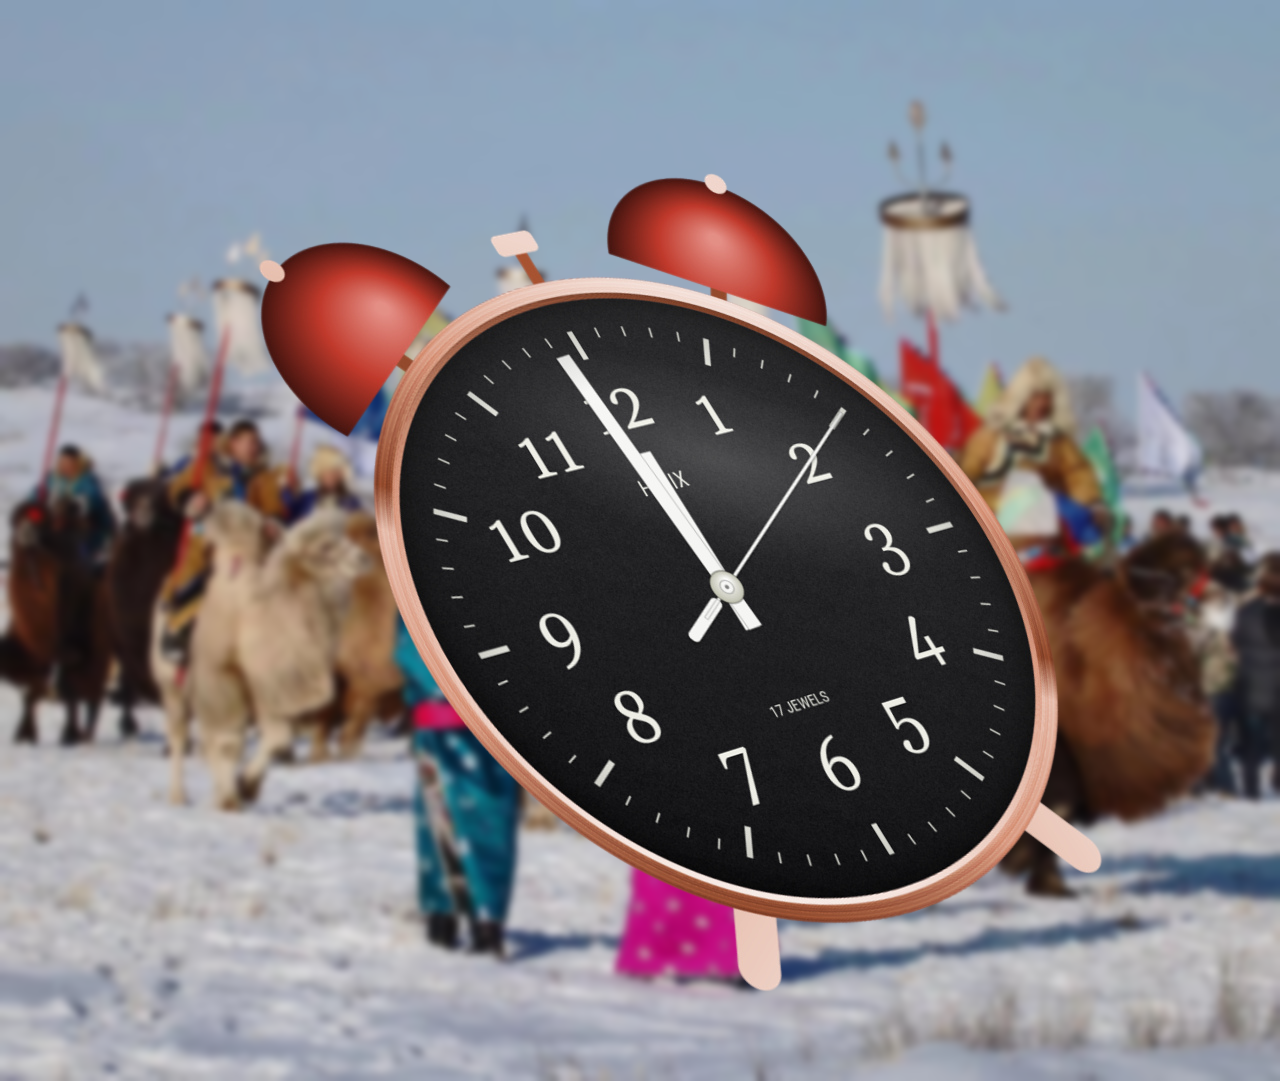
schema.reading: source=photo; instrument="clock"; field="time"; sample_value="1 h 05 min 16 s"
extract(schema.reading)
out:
11 h 59 min 10 s
